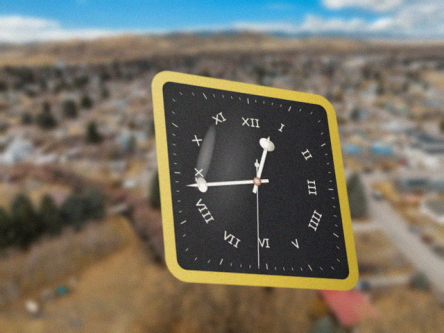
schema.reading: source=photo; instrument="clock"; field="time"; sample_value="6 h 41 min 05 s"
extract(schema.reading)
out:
12 h 43 min 31 s
